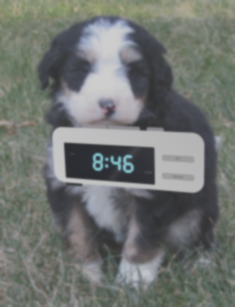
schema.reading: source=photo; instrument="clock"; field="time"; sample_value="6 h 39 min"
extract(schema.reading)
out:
8 h 46 min
